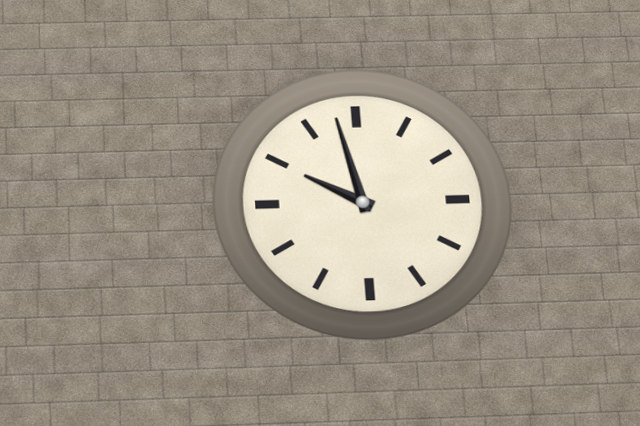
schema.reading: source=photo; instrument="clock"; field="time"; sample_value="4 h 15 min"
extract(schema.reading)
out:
9 h 58 min
